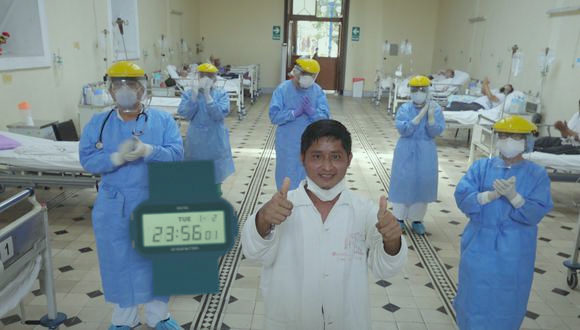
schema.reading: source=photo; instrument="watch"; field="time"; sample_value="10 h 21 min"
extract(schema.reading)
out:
23 h 56 min
